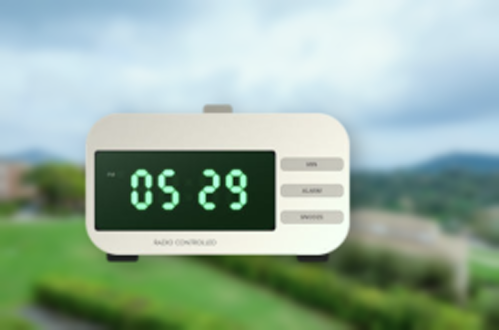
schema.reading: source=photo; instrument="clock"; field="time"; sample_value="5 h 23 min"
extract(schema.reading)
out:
5 h 29 min
